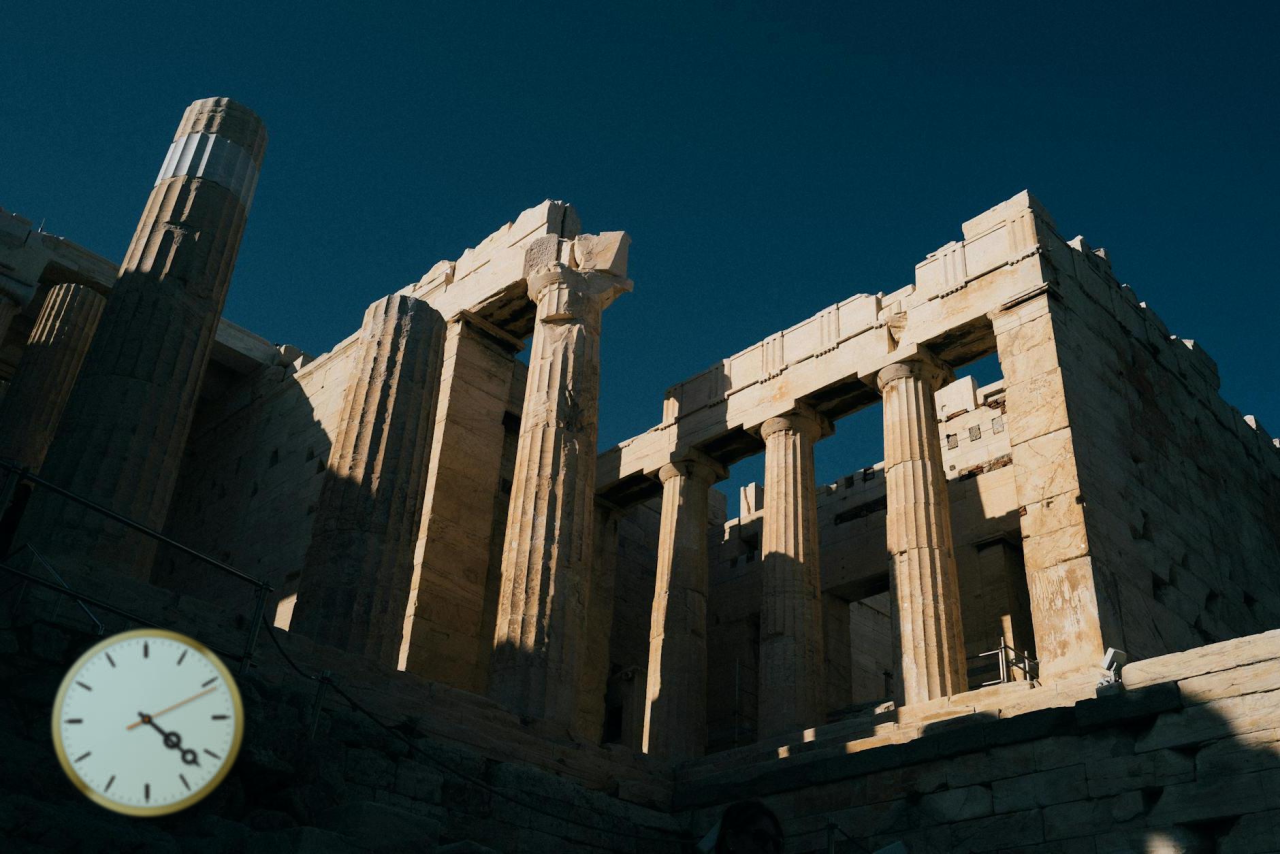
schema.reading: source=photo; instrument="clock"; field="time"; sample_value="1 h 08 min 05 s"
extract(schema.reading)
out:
4 h 22 min 11 s
